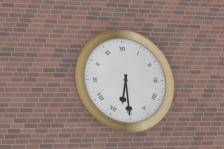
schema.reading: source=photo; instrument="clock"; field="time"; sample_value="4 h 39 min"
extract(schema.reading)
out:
6 h 30 min
